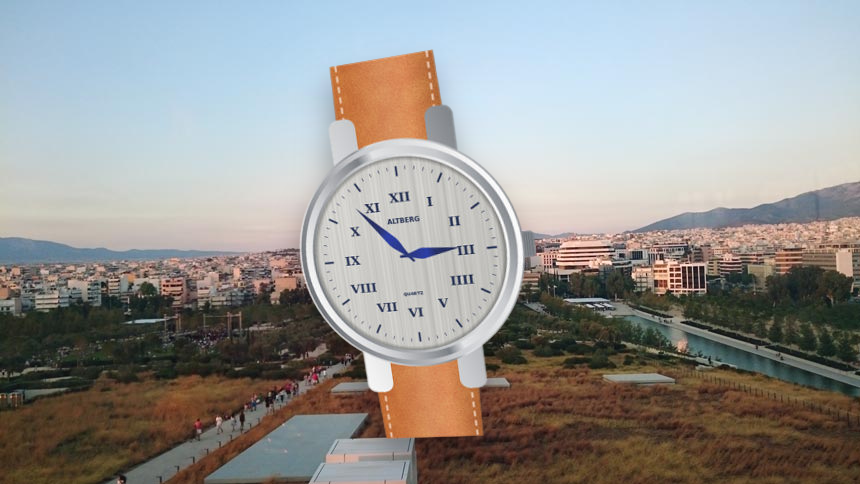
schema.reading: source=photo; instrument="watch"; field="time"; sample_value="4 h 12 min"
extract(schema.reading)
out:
2 h 53 min
